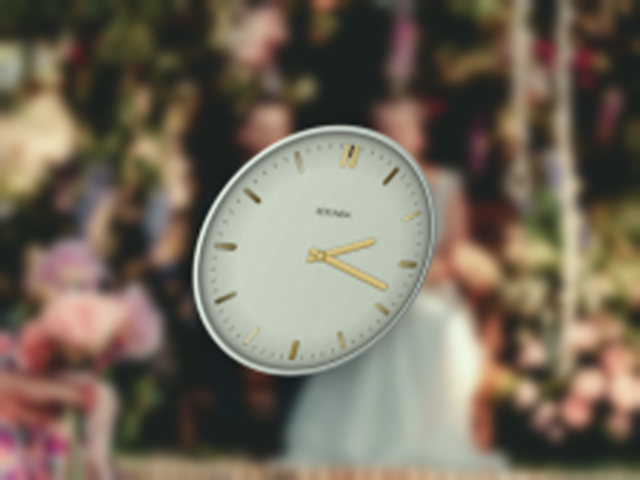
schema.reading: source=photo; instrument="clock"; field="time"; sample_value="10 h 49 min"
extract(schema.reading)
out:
2 h 18 min
